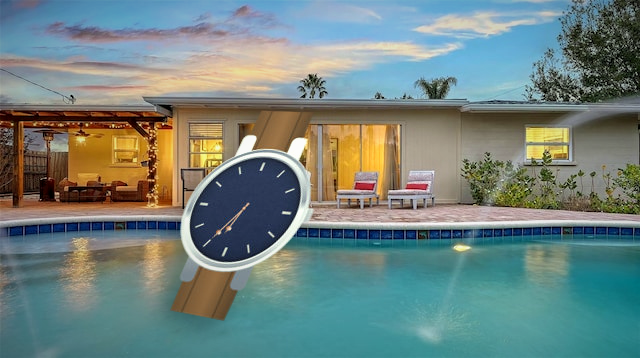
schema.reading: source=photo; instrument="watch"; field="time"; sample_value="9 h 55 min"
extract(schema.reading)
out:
6 h 35 min
